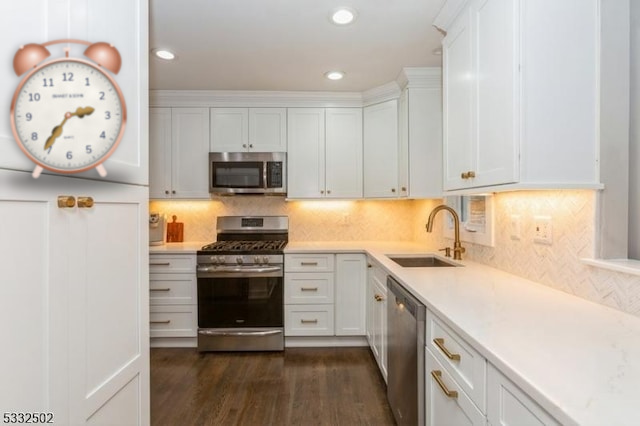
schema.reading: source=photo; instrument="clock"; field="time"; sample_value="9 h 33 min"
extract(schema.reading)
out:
2 h 36 min
